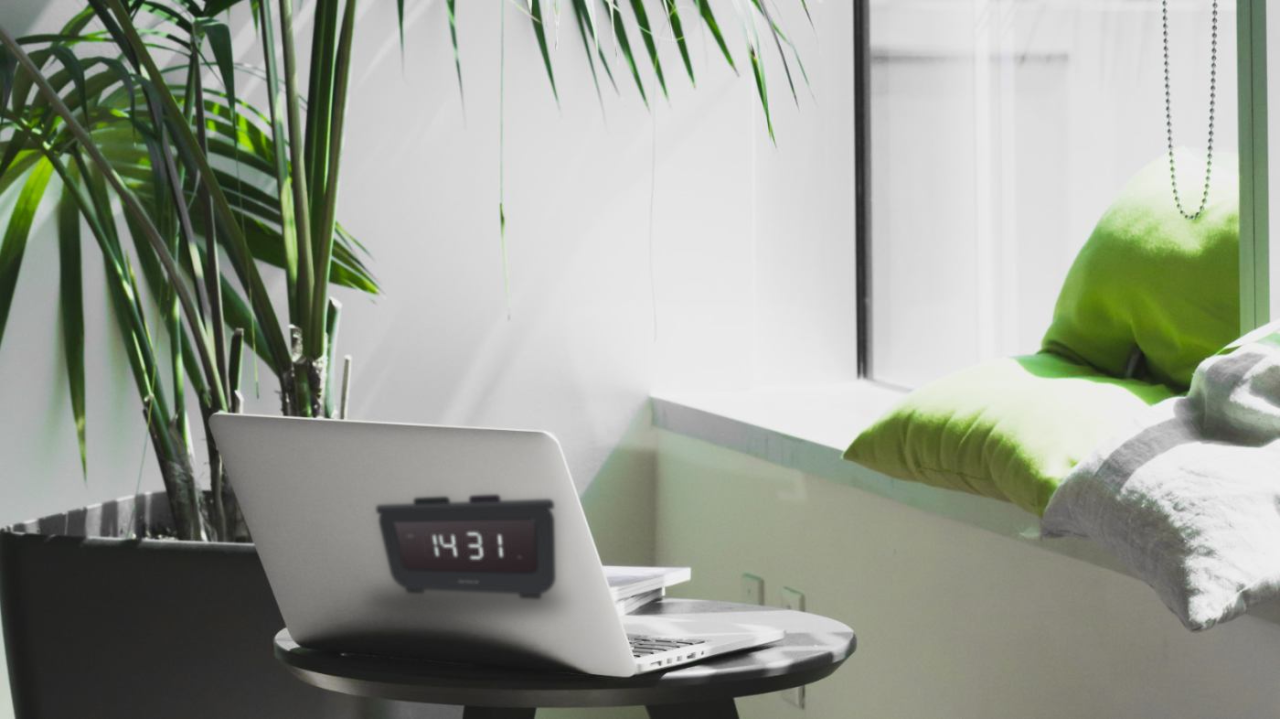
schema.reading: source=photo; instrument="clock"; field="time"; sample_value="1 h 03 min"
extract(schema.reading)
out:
14 h 31 min
